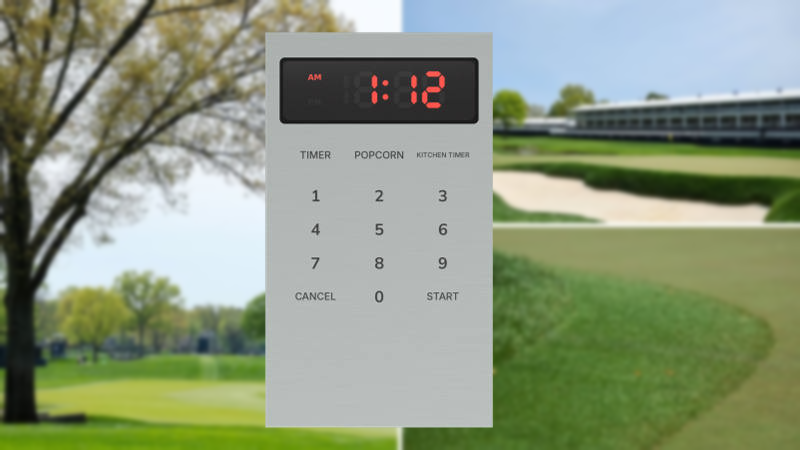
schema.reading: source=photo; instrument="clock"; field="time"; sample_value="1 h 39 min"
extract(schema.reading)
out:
1 h 12 min
